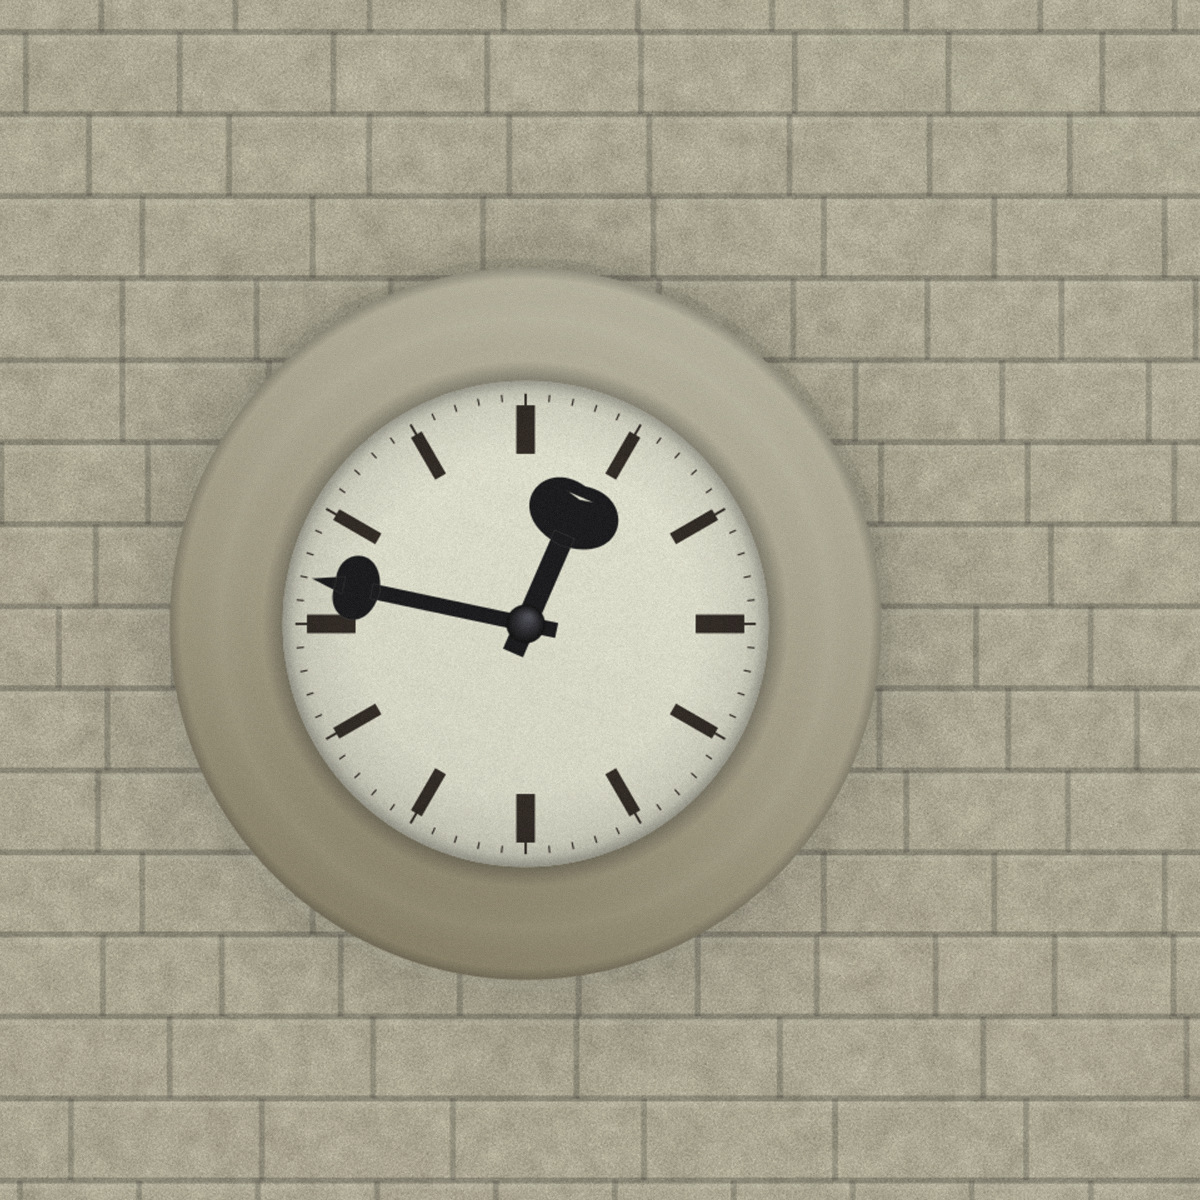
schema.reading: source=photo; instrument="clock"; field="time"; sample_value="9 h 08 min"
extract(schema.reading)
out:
12 h 47 min
